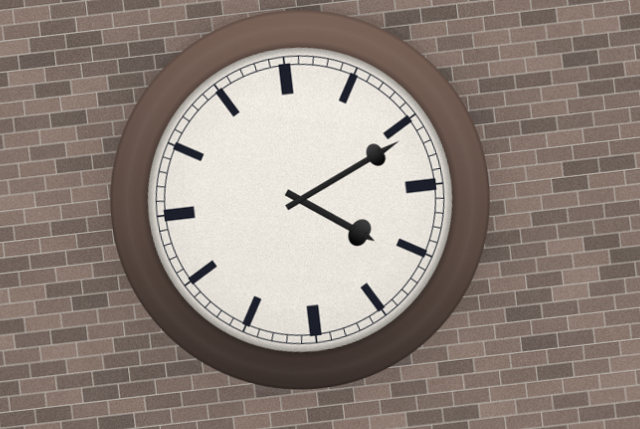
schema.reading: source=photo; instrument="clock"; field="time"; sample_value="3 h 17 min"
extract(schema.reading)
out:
4 h 11 min
